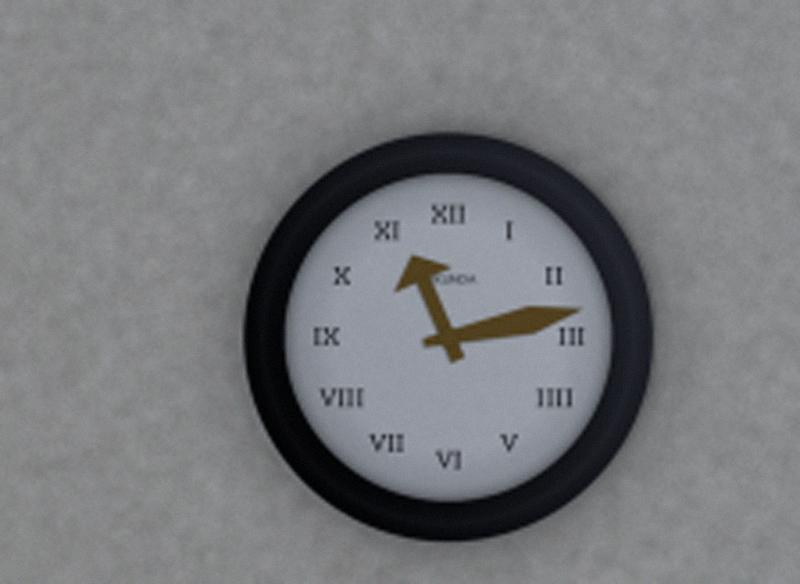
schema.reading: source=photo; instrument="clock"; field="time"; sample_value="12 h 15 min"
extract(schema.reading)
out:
11 h 13 min
